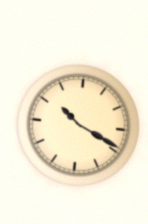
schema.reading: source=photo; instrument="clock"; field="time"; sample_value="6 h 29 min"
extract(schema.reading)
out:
10 h 19 min
